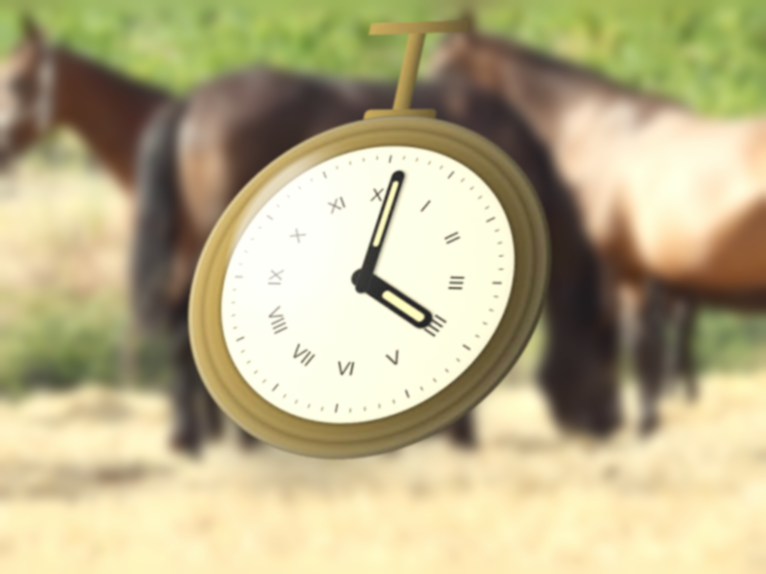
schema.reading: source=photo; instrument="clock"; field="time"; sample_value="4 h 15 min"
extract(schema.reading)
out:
4 h 01 min
